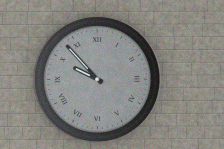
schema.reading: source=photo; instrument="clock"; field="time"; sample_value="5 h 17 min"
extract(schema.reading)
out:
9 h 53 min
